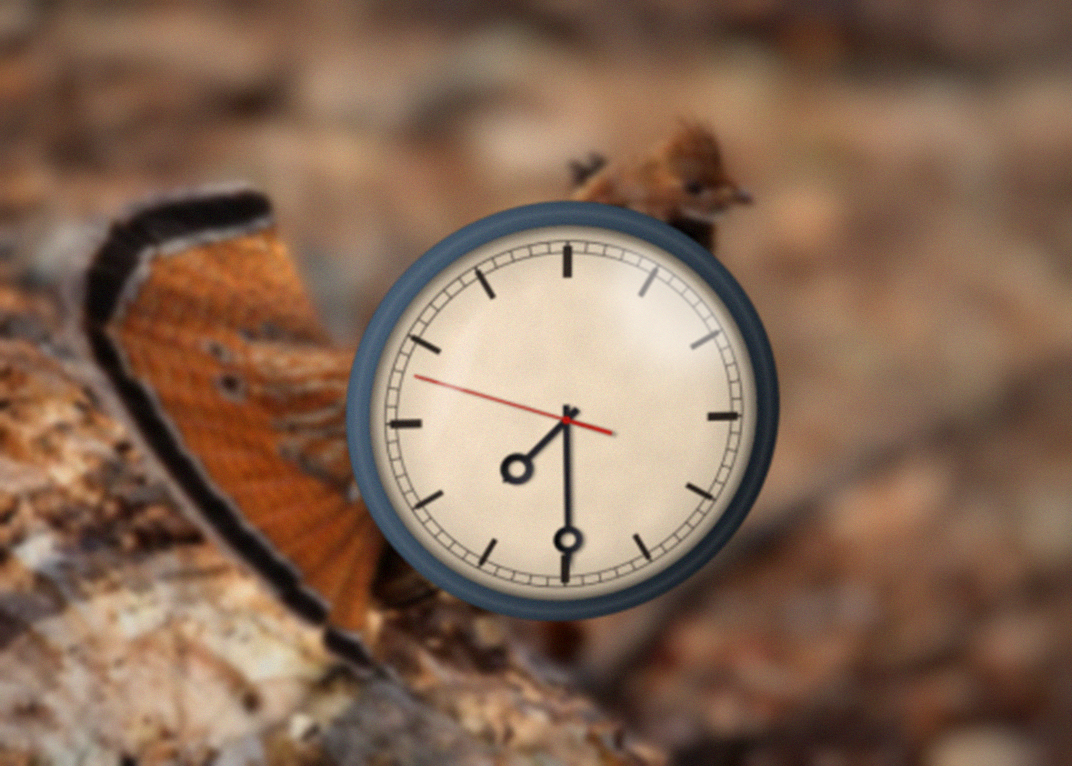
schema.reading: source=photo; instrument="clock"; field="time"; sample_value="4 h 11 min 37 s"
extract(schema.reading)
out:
7 h 29 min 48 s
